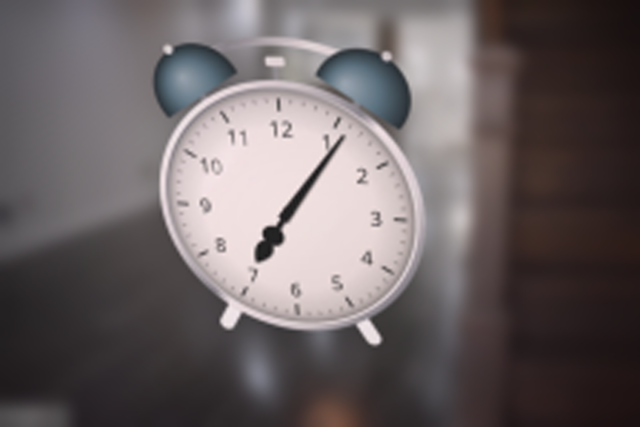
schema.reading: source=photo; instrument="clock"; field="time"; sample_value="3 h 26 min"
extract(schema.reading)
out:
7 h 06 min
